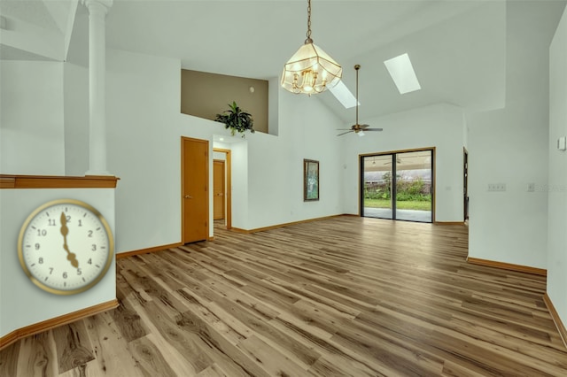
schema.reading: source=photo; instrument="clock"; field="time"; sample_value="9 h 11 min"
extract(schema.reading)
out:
4 h 59 min
